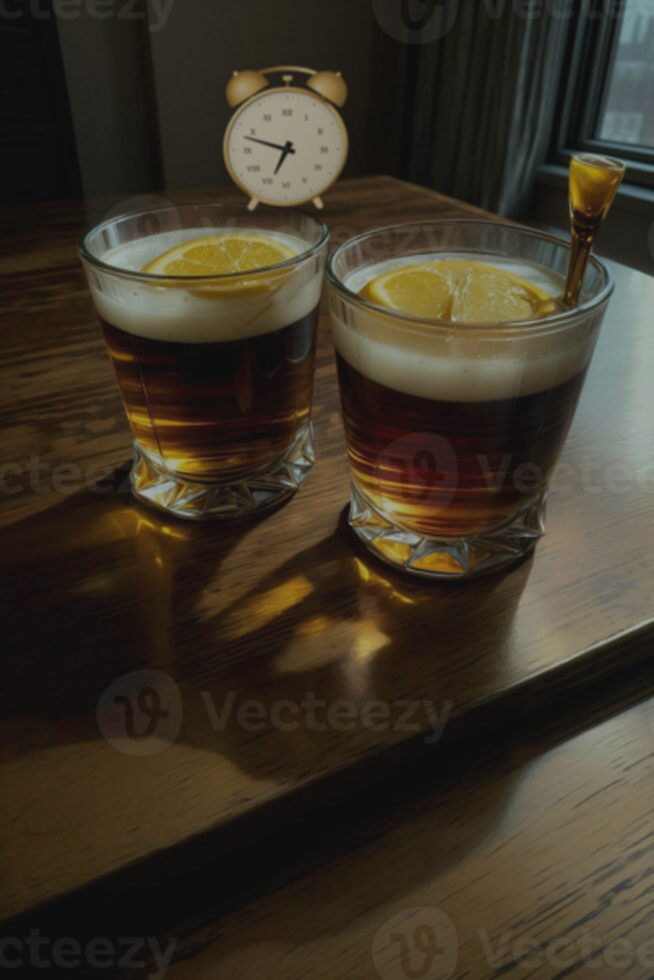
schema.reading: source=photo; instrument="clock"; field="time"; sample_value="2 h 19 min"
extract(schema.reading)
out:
6 h 48 min
